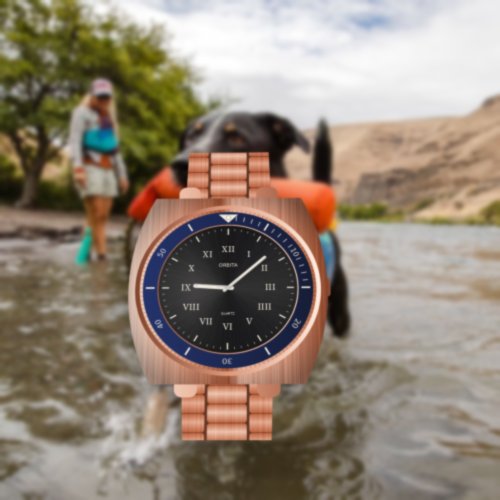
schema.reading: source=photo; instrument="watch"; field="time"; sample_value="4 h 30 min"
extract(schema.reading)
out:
9 h 08 min
